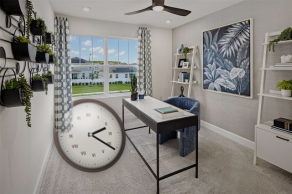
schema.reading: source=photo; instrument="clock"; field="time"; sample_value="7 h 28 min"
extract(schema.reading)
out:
2 h 21 min
